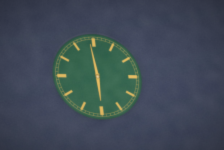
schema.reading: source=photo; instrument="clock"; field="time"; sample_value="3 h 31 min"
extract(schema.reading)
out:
5 h 59 min
